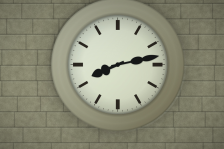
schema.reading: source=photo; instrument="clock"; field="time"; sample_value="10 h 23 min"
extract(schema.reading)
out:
8 h 13 min
